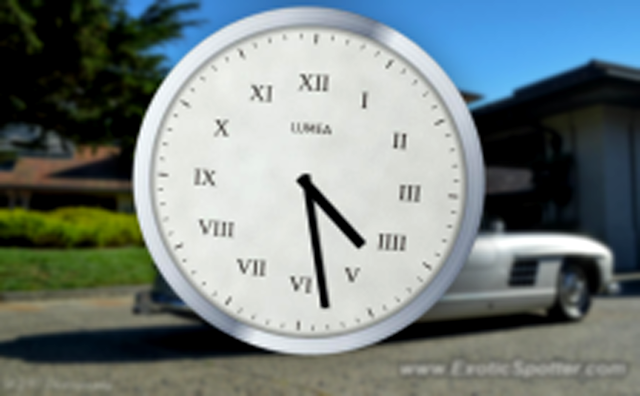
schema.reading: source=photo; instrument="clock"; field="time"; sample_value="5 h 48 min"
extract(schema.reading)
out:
4 h 28 min
